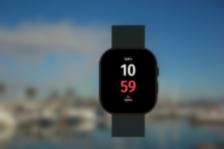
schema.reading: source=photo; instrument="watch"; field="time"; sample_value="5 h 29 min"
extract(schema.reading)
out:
10 h 59 min
